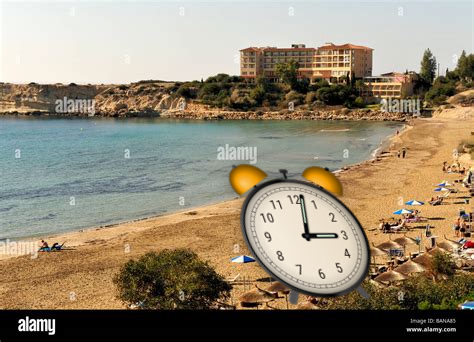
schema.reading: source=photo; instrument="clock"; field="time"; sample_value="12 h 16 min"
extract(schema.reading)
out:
3 h 02 min
